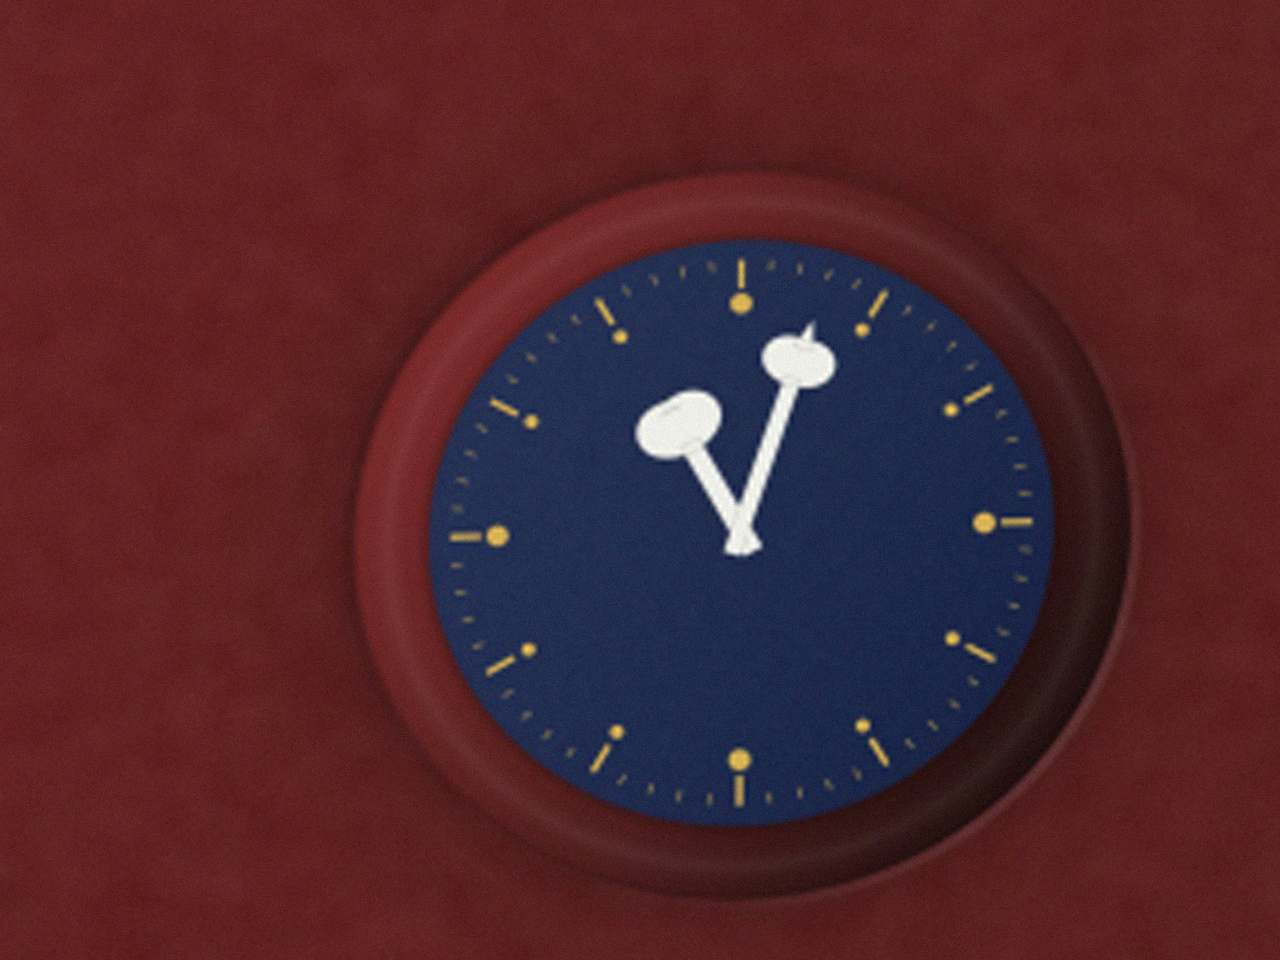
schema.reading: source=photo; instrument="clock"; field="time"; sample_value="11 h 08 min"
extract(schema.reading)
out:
11 h 03 min
